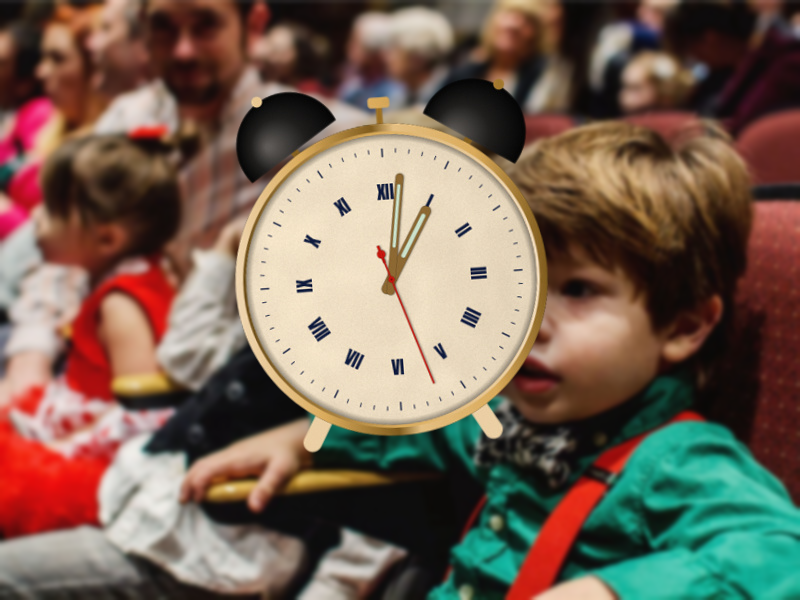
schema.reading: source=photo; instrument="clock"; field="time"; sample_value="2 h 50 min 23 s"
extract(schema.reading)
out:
1 h 01 min 27 s
